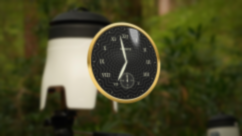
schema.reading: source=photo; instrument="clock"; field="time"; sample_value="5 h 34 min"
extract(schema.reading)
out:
6 h 58 min
